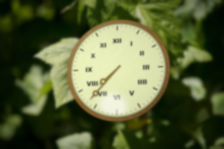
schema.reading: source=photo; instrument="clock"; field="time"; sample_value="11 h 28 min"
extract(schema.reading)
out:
7 h 37 min
